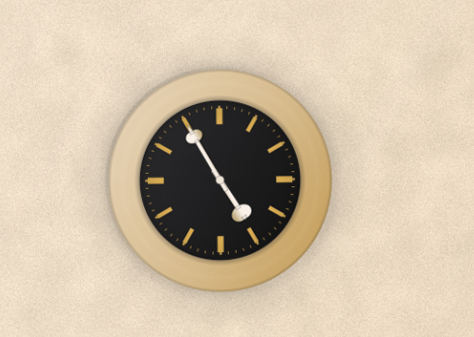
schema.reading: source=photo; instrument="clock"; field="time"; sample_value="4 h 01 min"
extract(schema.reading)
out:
4 h 55 min
